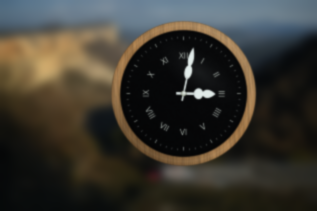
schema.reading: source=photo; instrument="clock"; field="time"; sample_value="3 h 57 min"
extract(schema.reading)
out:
3 h 02 min
